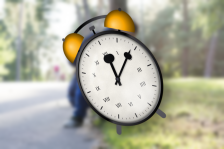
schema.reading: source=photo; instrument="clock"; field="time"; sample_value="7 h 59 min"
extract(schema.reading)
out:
12 h 09 min
